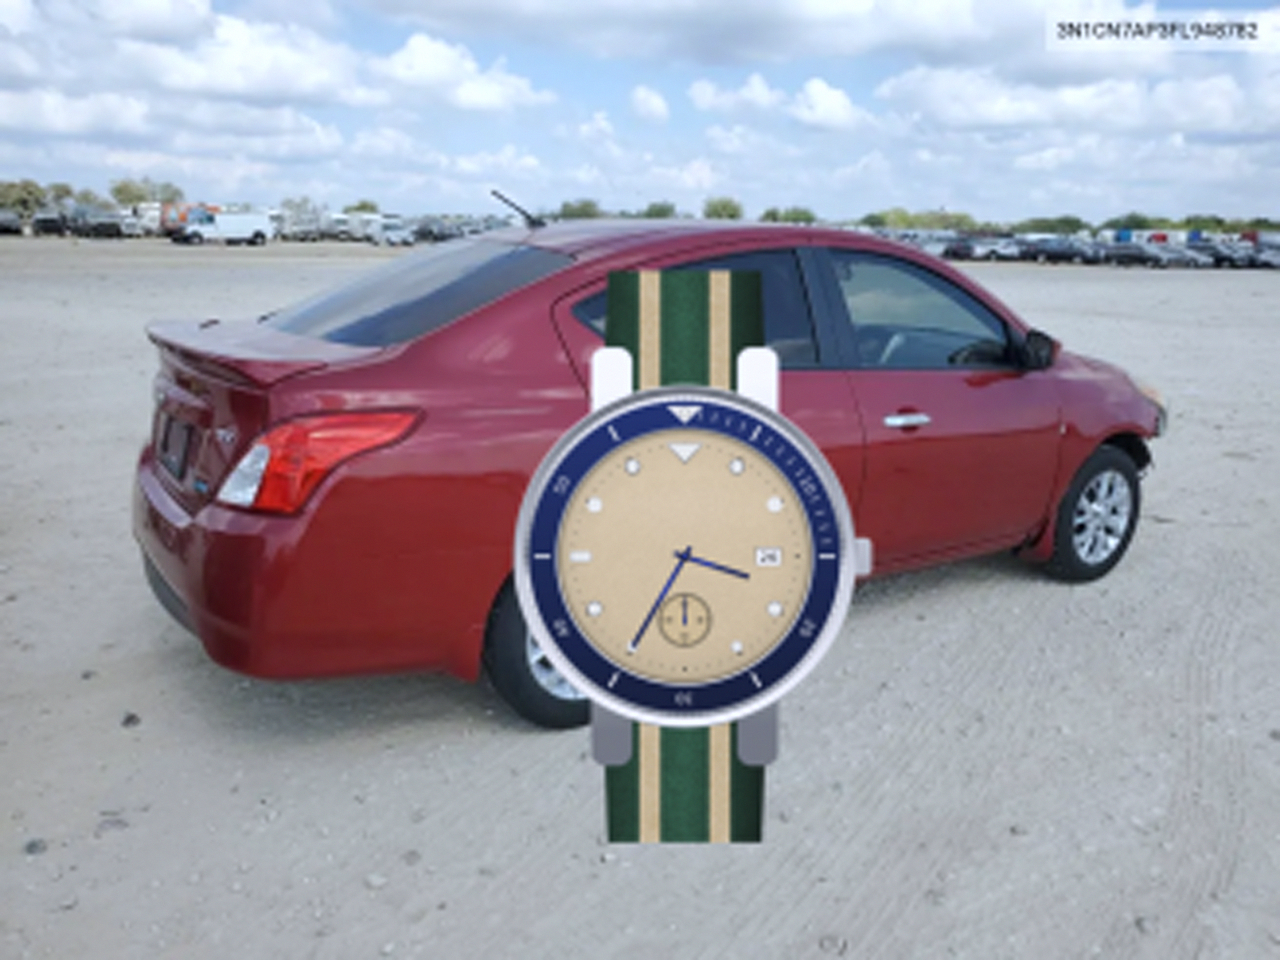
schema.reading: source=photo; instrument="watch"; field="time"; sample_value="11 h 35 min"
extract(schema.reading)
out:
3 h 35 min
